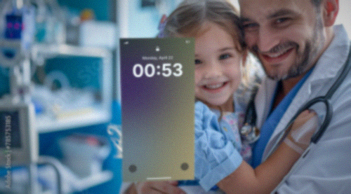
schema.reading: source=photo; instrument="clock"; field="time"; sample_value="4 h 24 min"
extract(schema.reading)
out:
0 h 53 min
